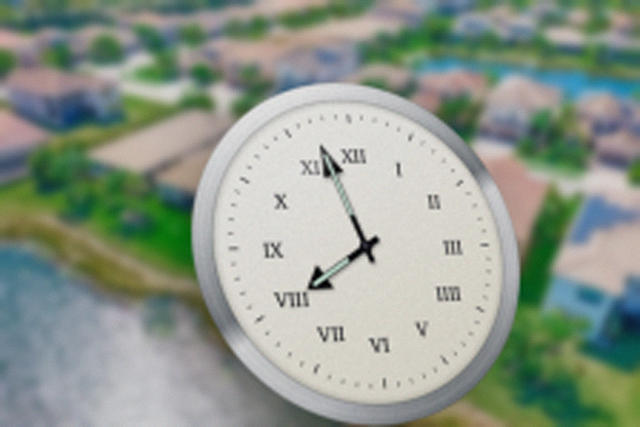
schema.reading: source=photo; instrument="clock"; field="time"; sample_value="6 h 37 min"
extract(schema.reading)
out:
7 h 57 min
